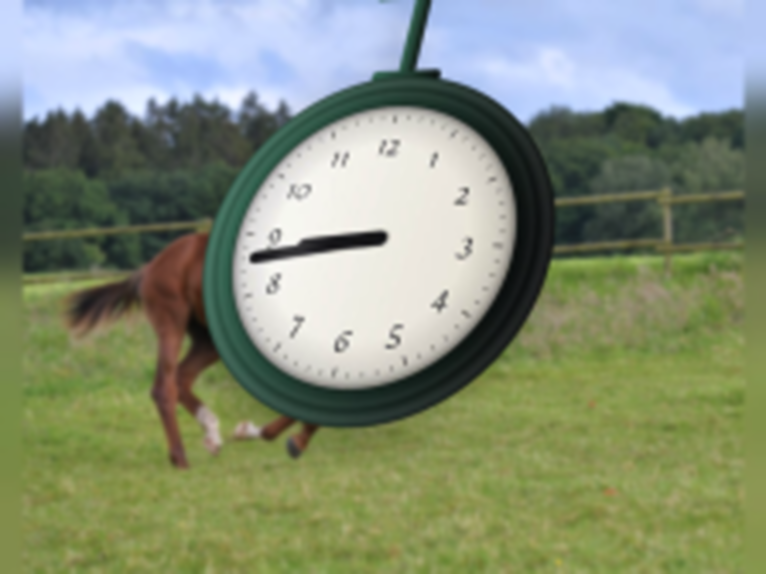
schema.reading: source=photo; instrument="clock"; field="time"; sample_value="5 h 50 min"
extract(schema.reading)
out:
8 h 43 min
